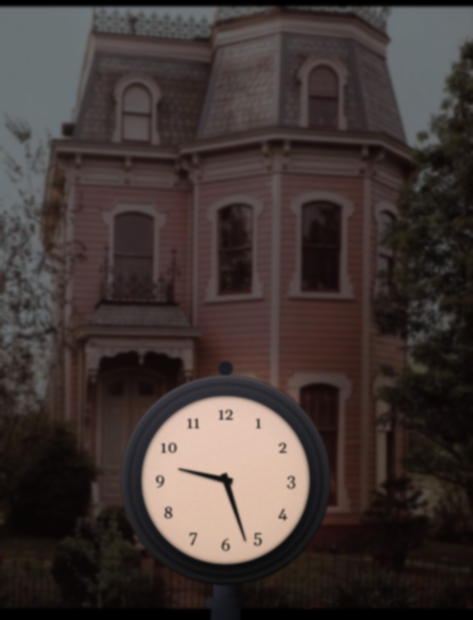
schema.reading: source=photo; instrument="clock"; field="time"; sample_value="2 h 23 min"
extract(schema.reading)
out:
9 h 27 min
